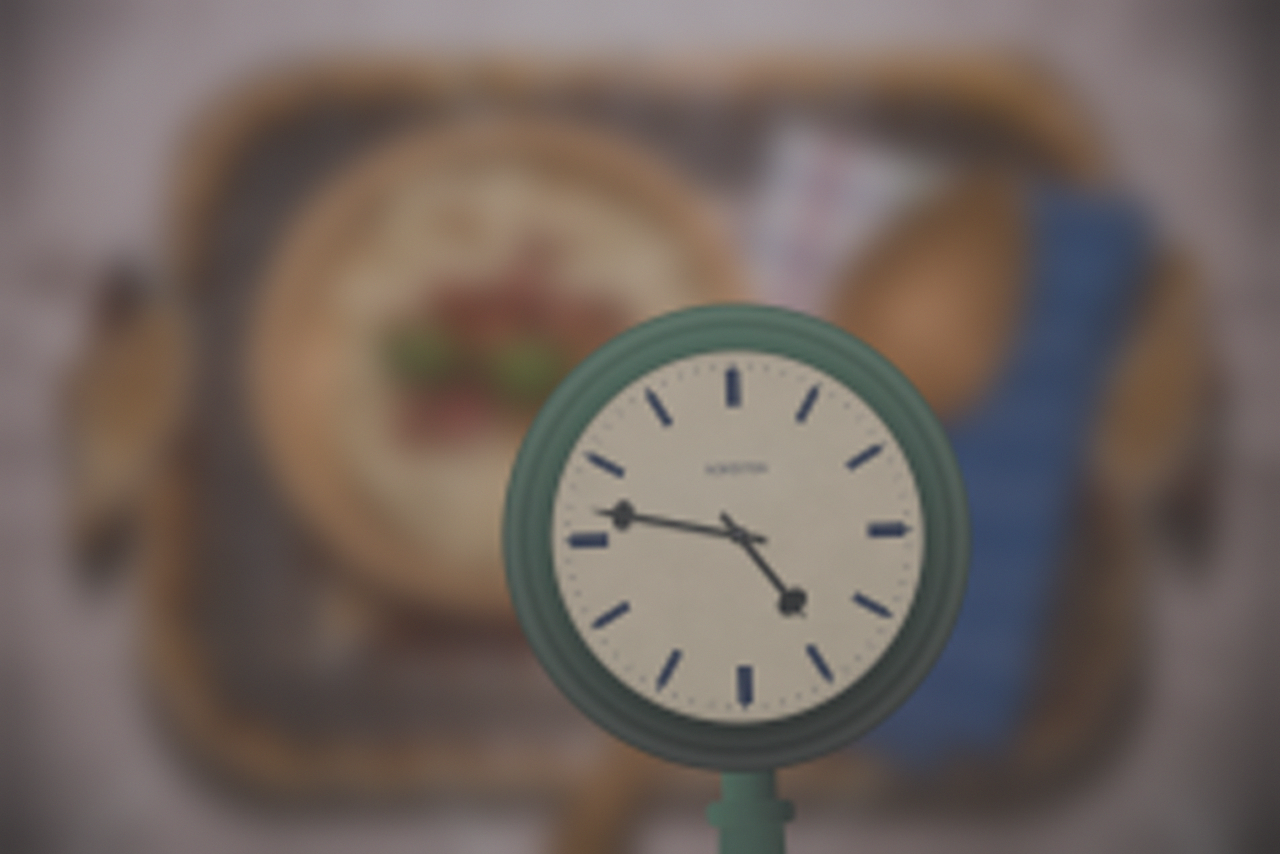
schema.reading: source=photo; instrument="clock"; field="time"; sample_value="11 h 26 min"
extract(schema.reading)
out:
4 h 47 min
